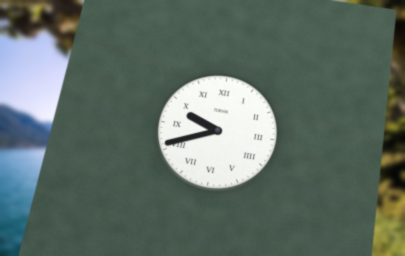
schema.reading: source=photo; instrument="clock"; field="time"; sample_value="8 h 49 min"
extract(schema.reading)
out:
9 h 41 min
